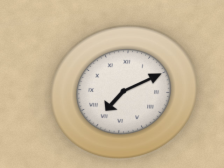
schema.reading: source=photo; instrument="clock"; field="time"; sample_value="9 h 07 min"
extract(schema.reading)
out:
7 h 10 min
